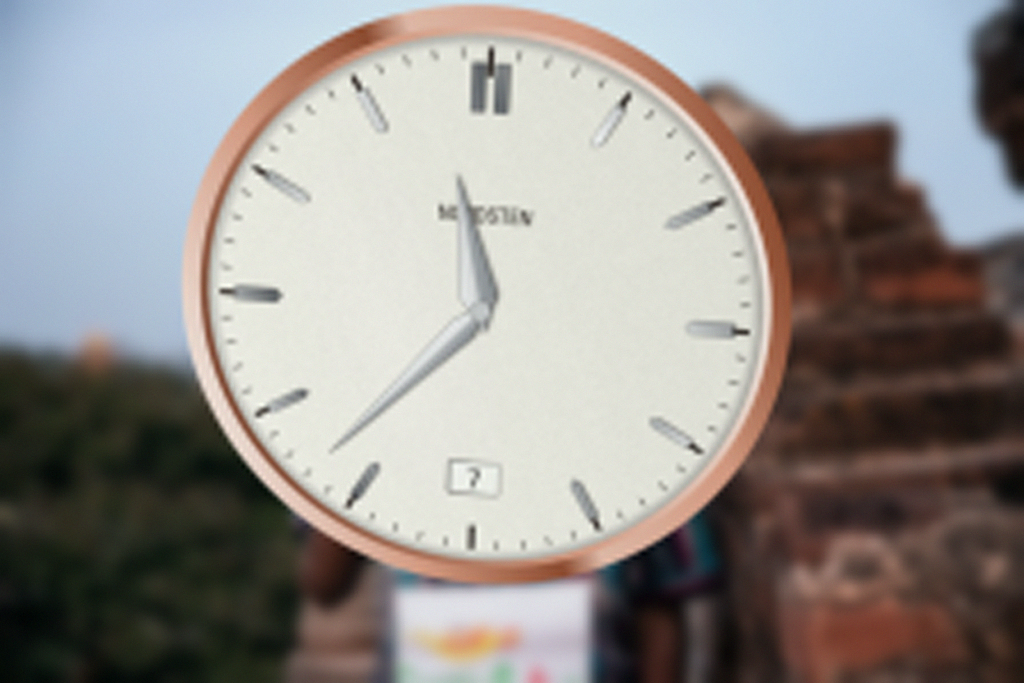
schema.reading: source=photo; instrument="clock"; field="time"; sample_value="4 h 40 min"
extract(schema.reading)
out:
11 h 37 min
